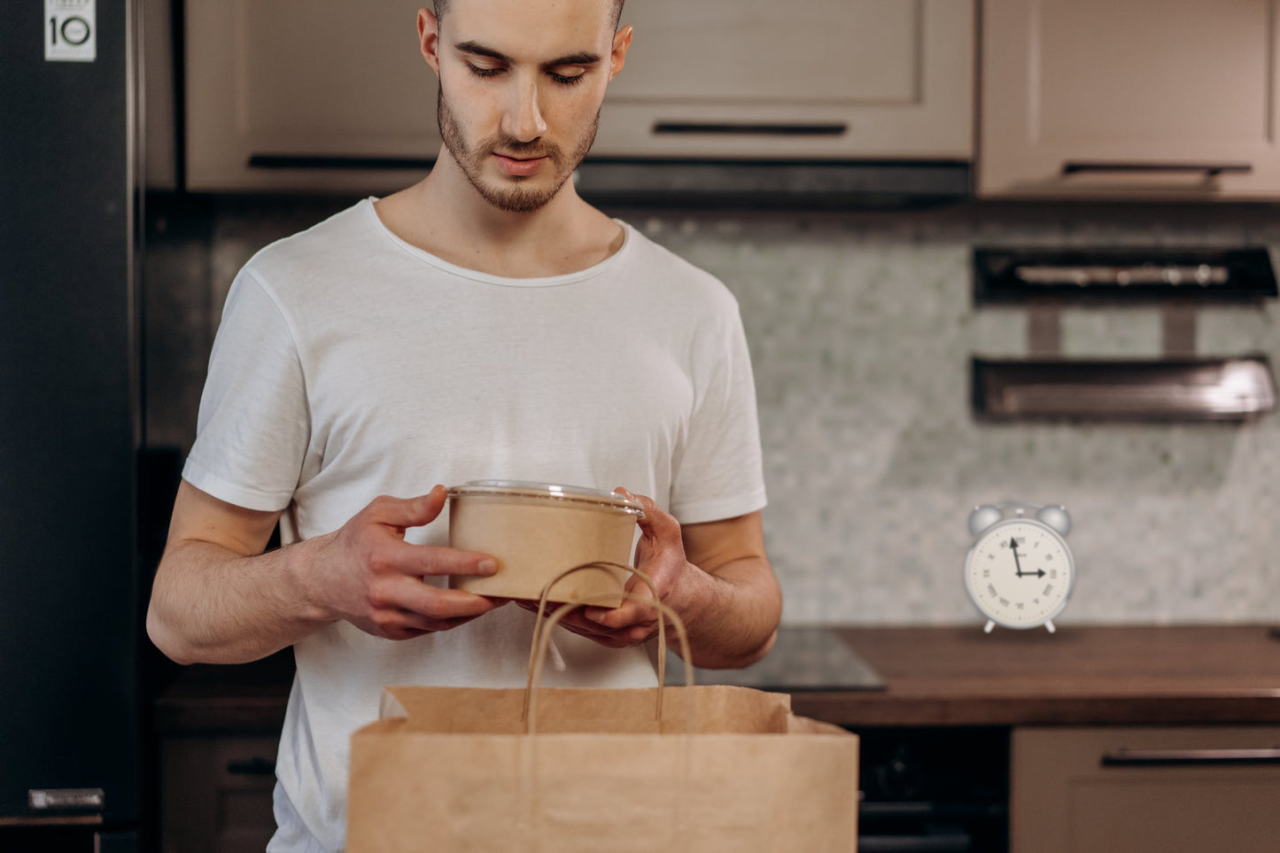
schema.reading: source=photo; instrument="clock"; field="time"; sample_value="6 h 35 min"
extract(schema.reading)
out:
2 h 58 min
